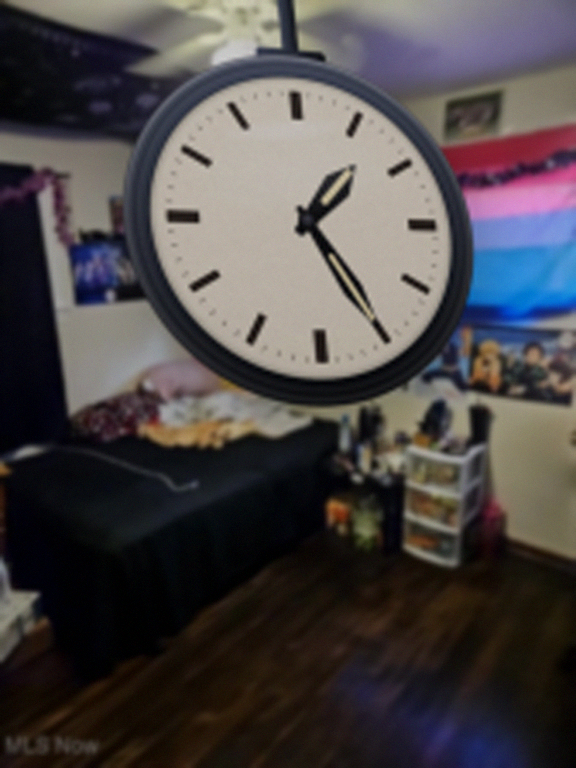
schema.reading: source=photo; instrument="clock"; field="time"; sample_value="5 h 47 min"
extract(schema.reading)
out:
1 h 25 min
